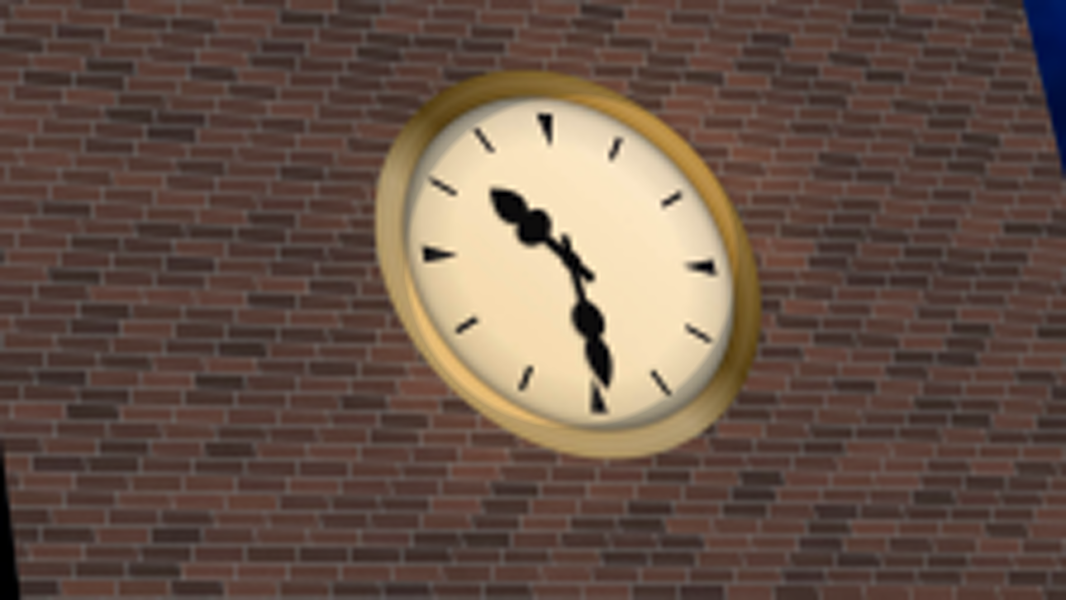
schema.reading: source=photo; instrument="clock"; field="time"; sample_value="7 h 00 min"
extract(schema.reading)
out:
10 h 29 min
